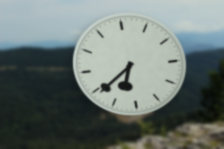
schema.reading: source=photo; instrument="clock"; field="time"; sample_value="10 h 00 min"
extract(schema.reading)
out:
6 h 39 min
